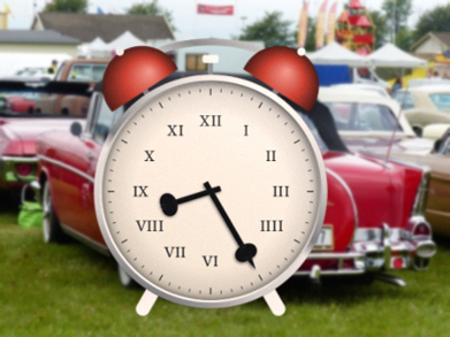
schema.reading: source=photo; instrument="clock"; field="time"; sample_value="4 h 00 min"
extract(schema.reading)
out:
8 h 25 min
